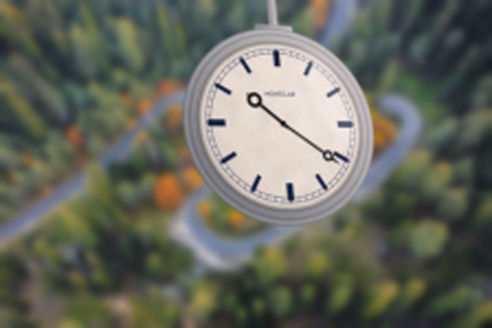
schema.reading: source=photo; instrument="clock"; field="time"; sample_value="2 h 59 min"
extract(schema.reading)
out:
10 h 21 min
